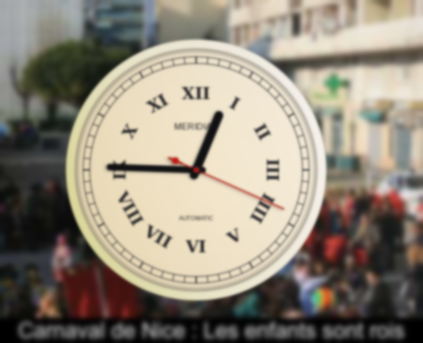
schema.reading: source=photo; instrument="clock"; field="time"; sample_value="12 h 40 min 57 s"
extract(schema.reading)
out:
12 h 45 min 19 s
